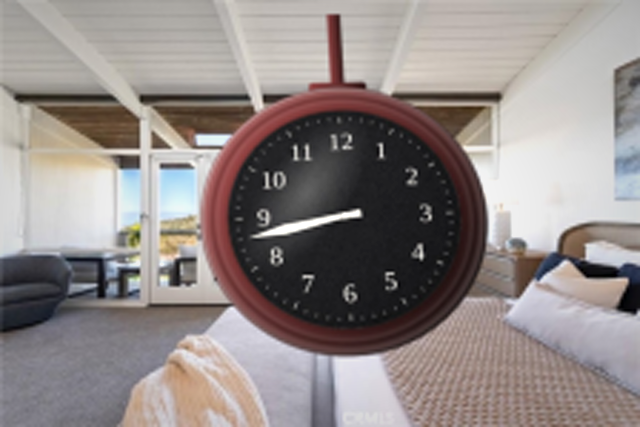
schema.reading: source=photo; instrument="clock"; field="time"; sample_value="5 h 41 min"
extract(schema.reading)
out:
8 h 43 min
